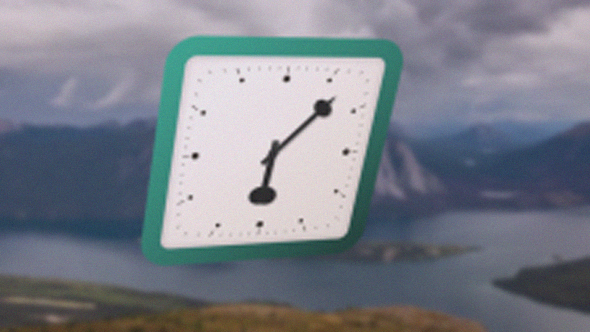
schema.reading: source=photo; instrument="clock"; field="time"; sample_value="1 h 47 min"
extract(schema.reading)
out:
6 h 07 min
